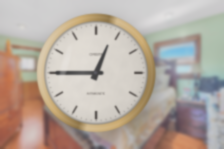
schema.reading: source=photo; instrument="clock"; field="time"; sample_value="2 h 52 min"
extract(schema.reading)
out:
12 h 45 min
